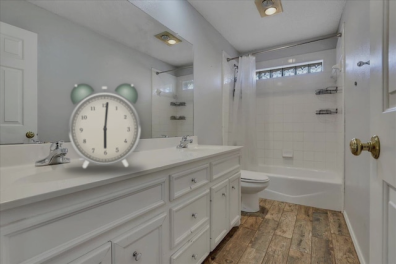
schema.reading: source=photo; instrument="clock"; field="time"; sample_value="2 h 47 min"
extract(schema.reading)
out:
6 h 01 min
